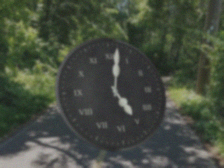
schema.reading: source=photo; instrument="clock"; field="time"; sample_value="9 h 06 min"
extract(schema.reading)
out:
5 h 02 min
